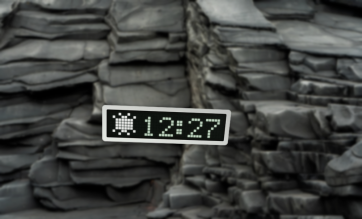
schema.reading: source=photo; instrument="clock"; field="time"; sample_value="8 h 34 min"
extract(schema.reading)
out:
12 h 27 min
